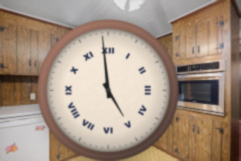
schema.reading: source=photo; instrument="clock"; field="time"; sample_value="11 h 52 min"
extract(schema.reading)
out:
4 h 59 min
